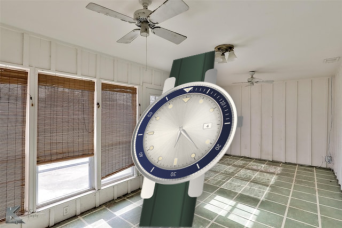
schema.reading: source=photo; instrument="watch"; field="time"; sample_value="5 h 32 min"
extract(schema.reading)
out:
6 h 23 min
